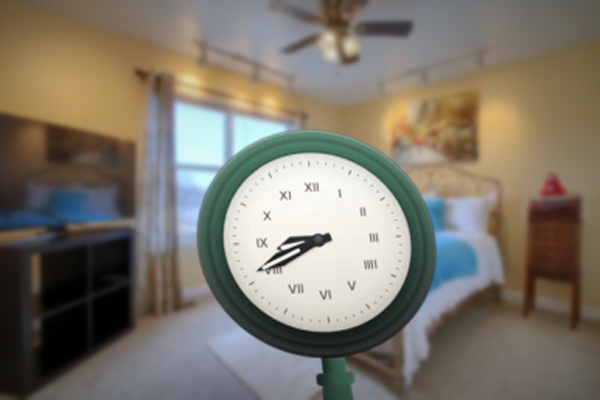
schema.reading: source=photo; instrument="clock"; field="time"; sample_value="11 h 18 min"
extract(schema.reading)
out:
8 h 41 min
